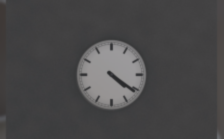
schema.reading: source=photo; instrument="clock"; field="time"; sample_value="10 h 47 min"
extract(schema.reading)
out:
4 h 21 min
